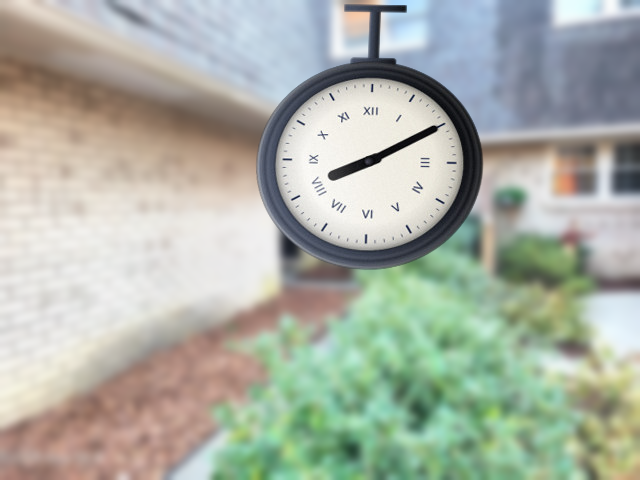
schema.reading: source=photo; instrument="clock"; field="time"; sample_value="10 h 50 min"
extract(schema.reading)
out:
8 h 10 min
